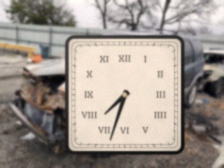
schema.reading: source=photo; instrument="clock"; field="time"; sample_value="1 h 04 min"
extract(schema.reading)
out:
7 h 33 min
